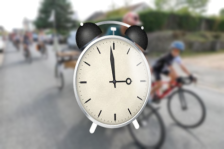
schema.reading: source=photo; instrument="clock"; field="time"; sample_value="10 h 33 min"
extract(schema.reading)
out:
2 h 59 min
